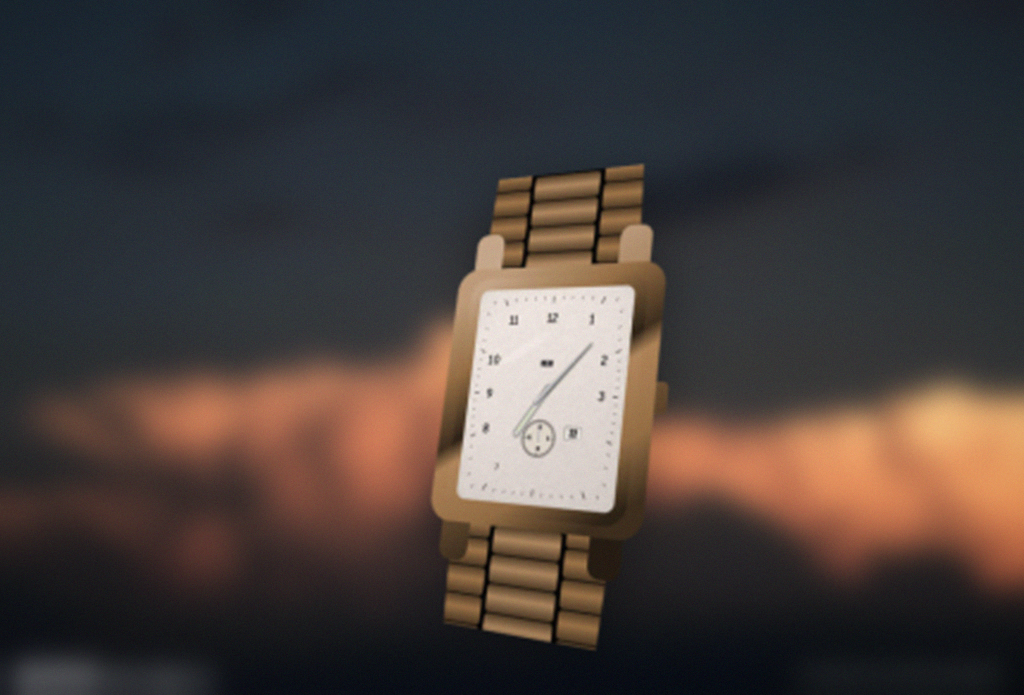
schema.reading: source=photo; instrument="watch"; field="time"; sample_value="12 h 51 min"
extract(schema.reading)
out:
7 h 07 min
